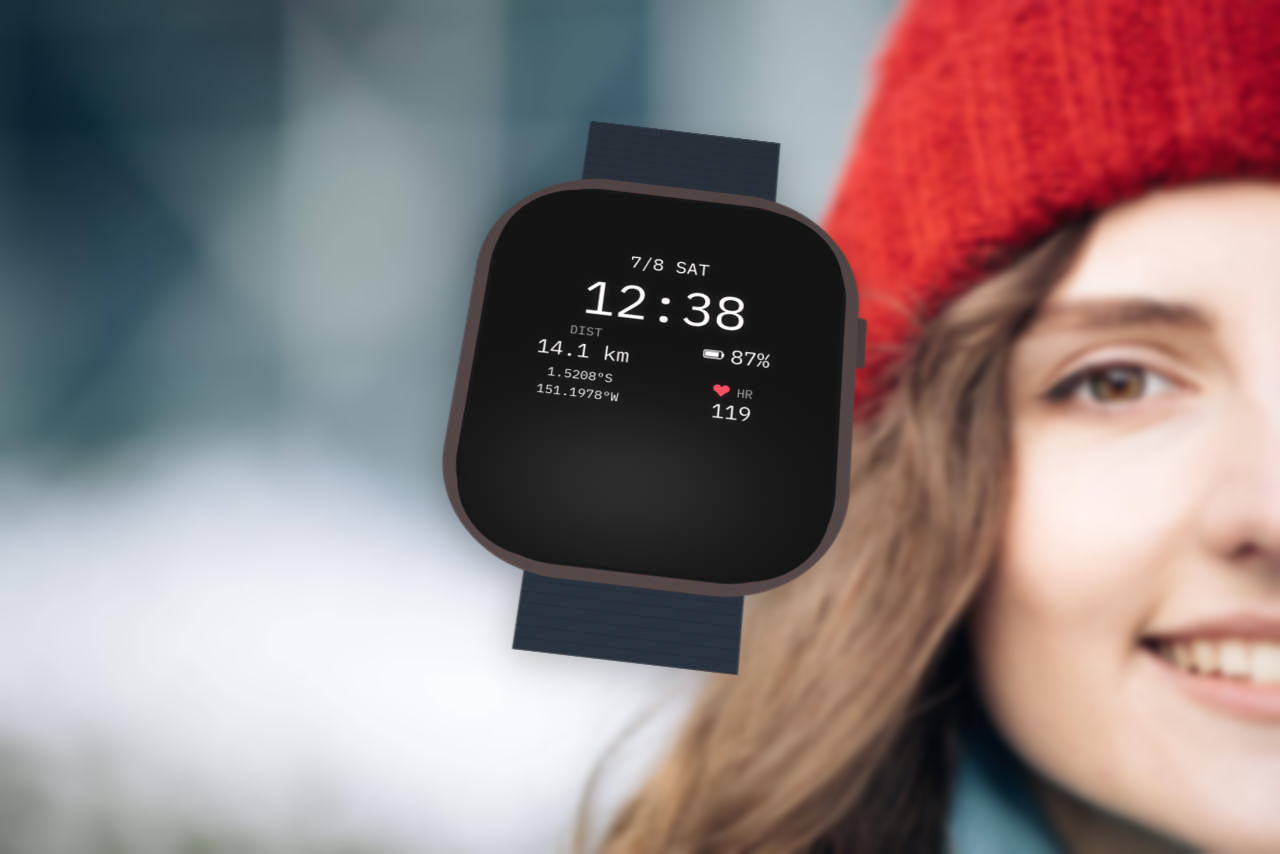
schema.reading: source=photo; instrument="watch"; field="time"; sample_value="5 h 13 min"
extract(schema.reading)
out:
12 h 38 min
